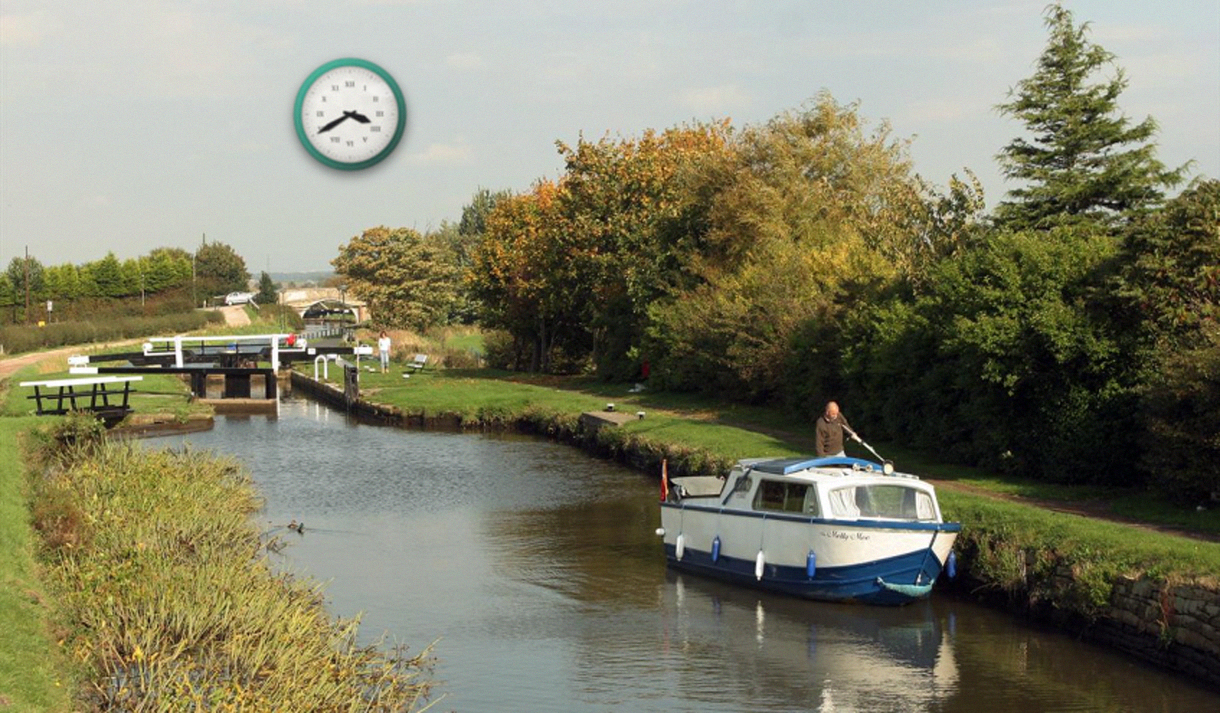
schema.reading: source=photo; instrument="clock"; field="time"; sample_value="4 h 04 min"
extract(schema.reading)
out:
3 h 40 min
